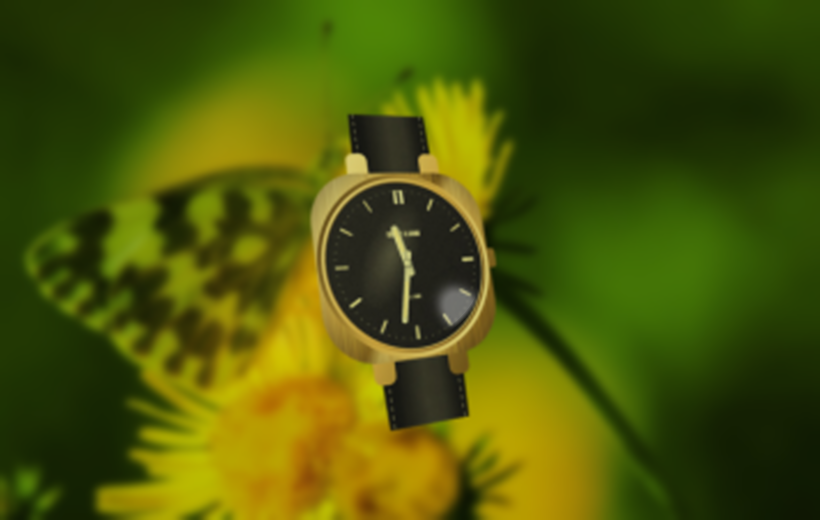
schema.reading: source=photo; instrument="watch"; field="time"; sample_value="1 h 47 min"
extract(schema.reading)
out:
11 h 32 min
